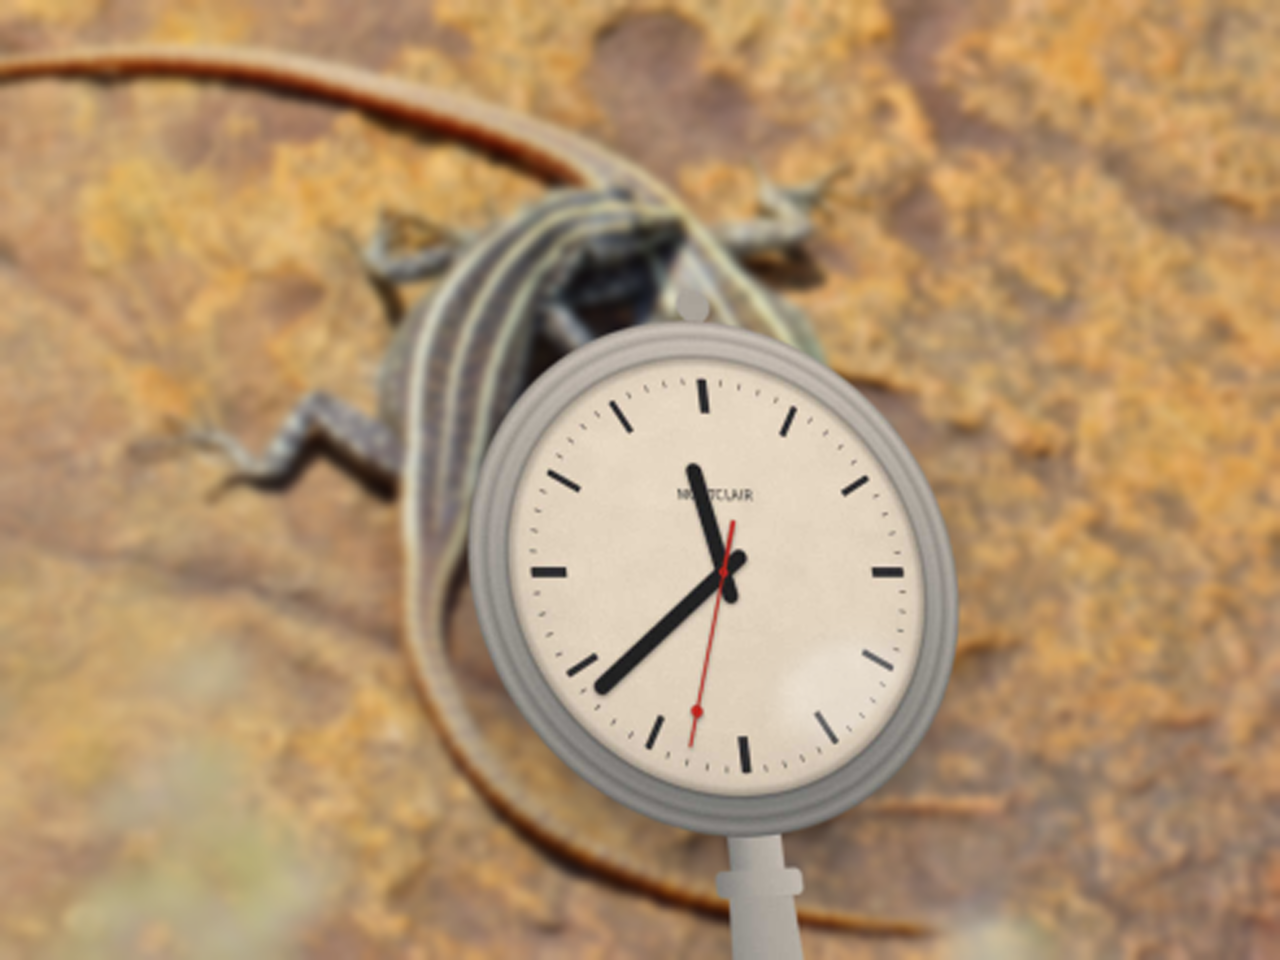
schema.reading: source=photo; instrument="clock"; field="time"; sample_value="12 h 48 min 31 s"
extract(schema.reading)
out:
11 h 38 min 33 s
